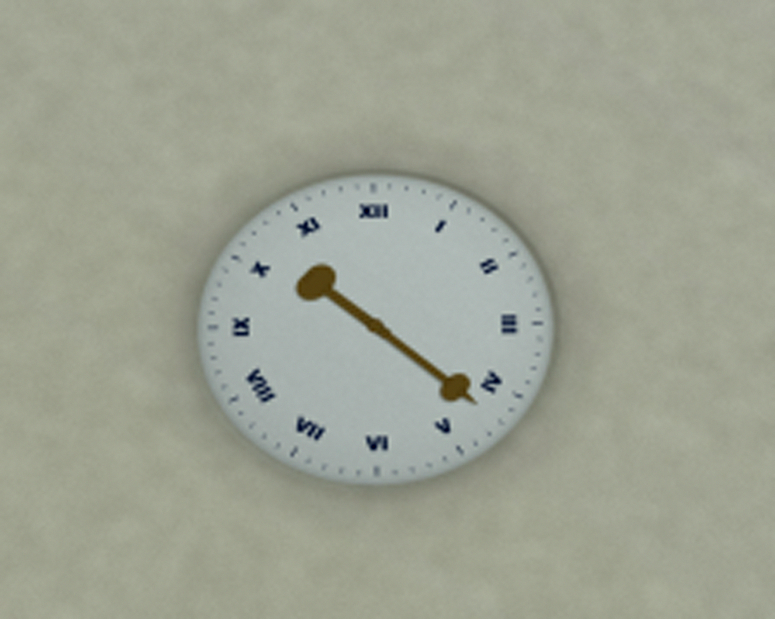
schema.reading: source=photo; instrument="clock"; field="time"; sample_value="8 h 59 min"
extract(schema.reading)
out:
10 h 22 min
